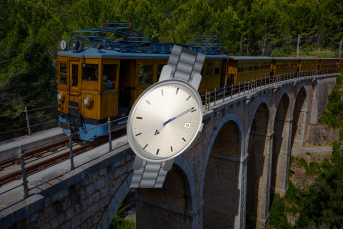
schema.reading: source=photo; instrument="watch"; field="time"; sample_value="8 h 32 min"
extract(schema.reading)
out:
7 h 09 min
